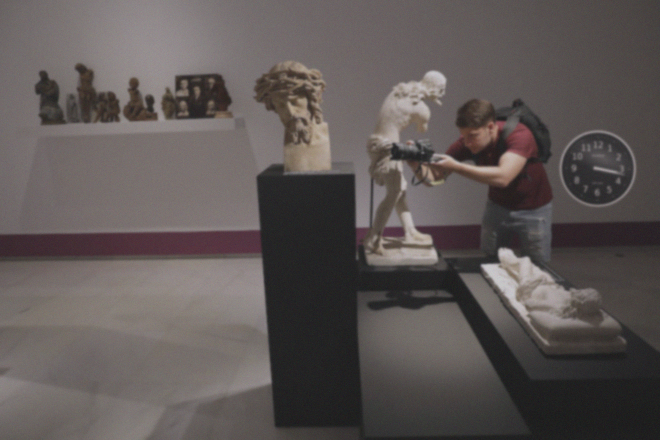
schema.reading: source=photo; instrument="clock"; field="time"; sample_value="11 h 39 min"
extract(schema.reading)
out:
3 h 17 min
